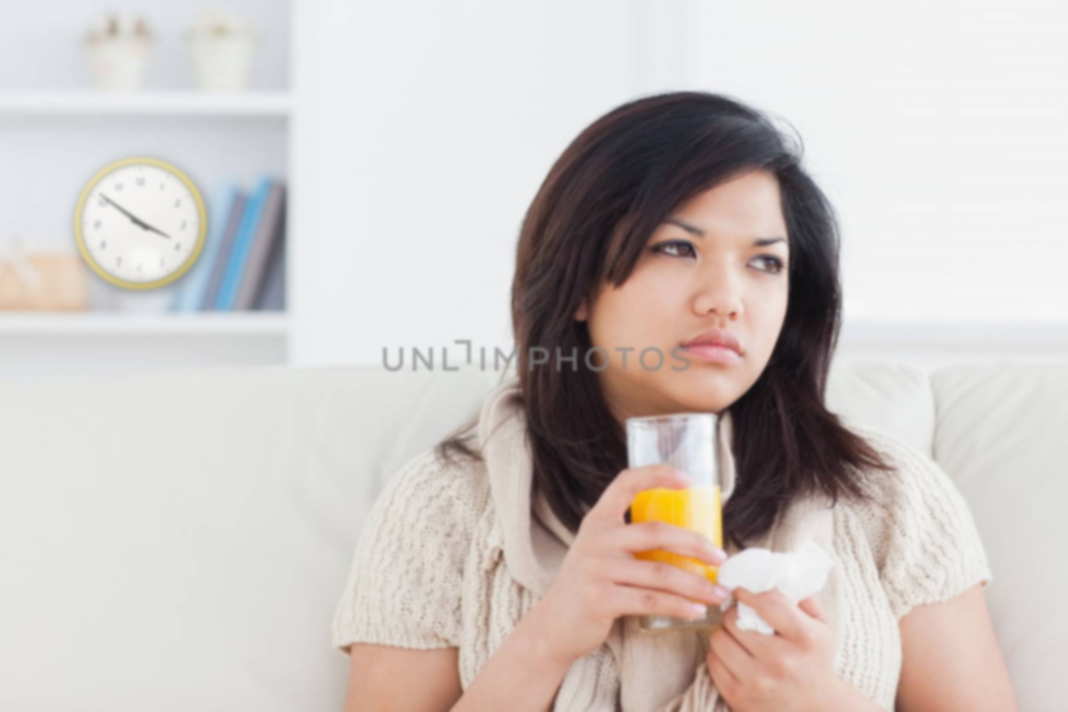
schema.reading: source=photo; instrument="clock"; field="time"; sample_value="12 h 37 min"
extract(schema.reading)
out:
3 h 51 min
